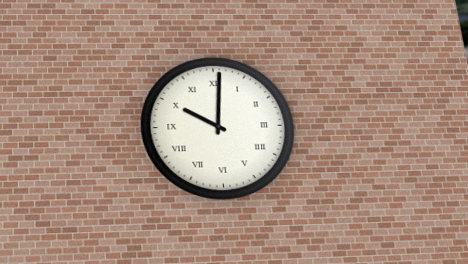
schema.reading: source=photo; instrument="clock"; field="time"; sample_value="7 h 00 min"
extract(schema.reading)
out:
10 h 01 min
